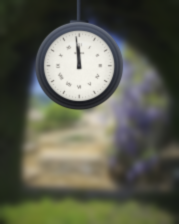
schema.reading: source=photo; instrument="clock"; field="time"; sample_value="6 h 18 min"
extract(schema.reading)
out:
11 h 59 min
